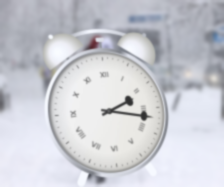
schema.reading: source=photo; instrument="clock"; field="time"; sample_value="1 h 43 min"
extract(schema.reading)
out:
2 h 17 min
